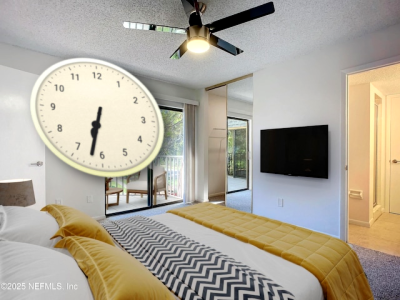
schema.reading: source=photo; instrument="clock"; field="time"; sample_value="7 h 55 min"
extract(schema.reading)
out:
6 h 32 min
